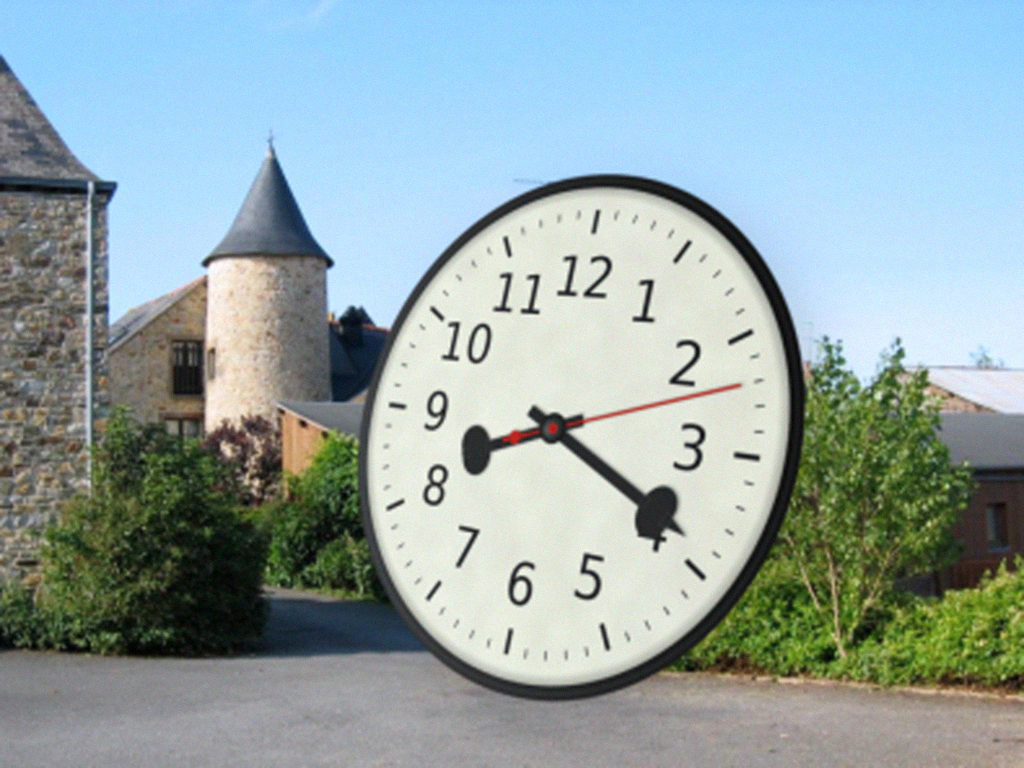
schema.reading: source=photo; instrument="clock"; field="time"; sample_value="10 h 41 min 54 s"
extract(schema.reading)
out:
8 h 19 min 12 s
